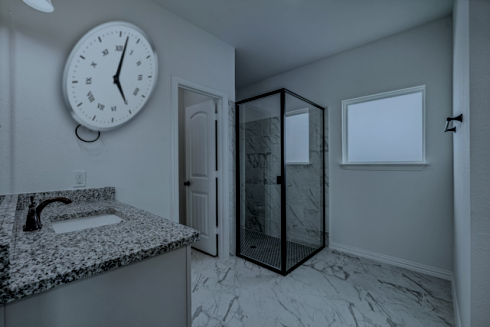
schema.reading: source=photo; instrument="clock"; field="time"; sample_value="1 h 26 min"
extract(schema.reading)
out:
5 h 02 min
